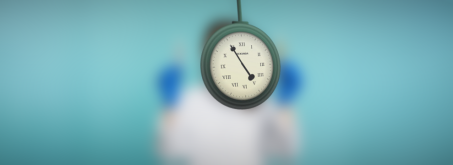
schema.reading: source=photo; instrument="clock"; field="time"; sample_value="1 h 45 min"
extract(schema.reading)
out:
4 h 55 min
